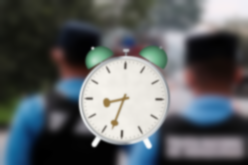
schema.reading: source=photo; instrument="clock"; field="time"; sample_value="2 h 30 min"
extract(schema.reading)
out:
8 h 33 min
